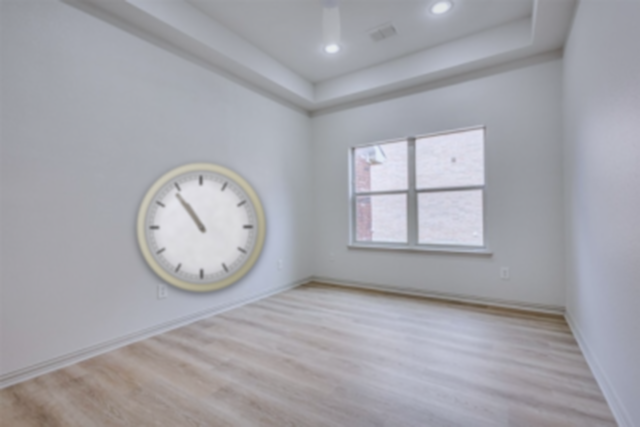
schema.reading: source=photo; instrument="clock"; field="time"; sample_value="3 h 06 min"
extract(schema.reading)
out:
10 h 54 min
